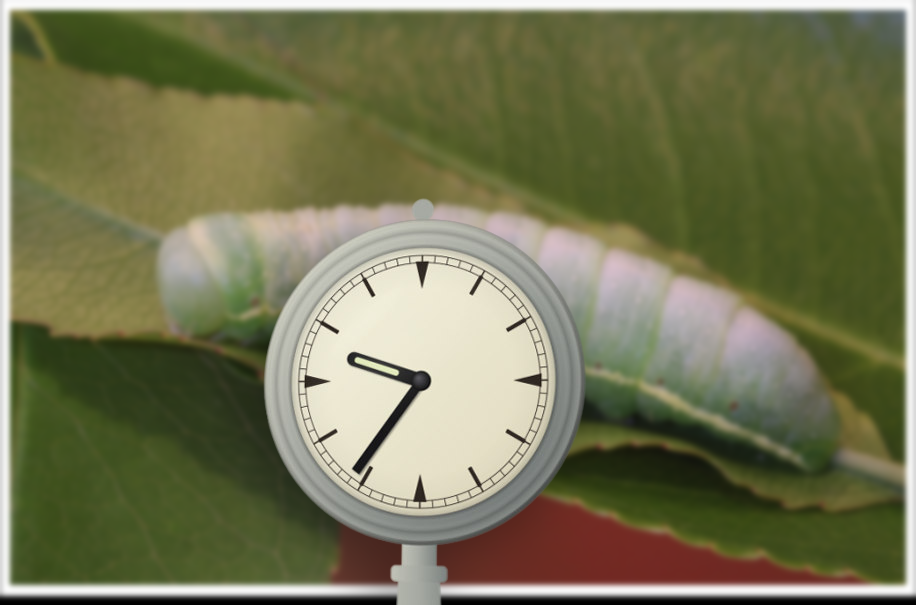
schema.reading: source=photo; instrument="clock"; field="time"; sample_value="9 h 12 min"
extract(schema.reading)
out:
9 h 36 min
